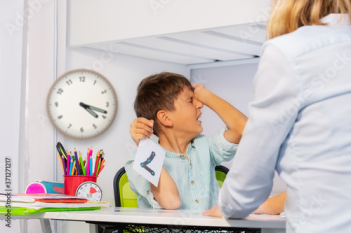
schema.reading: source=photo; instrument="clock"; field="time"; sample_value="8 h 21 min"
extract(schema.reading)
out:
4 h 18 min
